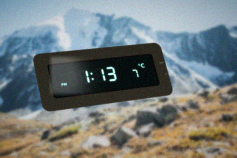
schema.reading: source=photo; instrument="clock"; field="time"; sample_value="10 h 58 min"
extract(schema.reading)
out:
1 h 13 min
